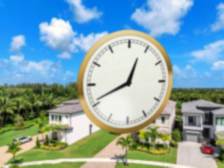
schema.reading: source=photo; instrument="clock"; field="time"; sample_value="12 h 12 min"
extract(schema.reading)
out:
12 h 41 min
